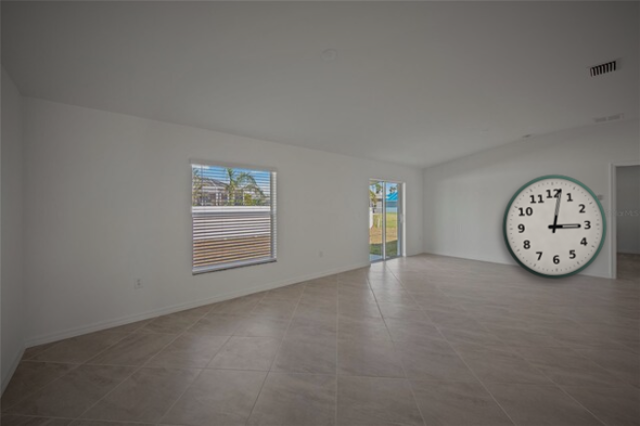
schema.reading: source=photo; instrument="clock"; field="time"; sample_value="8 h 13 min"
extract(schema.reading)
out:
3 h 02 min
